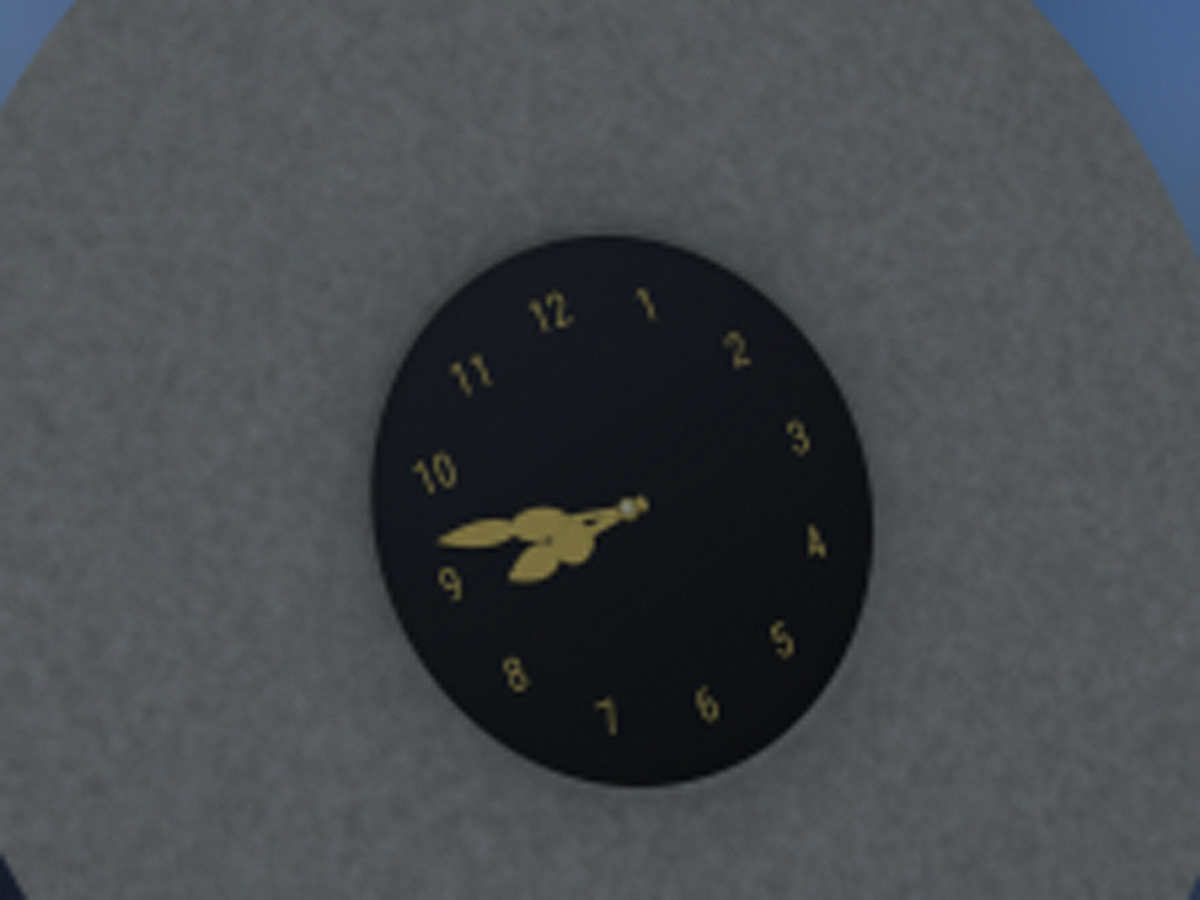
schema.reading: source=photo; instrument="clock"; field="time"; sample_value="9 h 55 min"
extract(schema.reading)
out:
8 h 47 min
